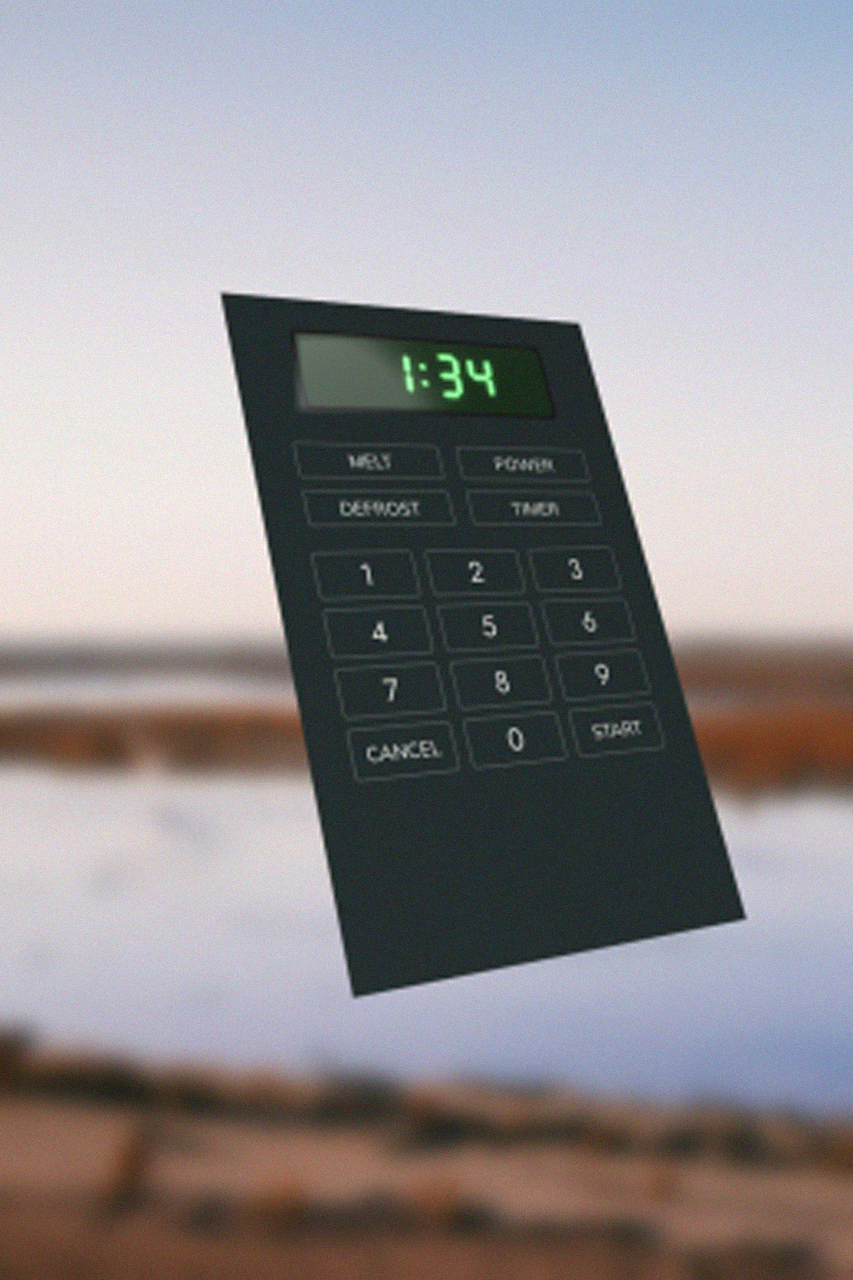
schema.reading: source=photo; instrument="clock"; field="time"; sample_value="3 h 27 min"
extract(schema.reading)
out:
1 h 34 min
